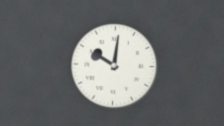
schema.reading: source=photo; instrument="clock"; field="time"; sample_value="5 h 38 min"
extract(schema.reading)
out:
10 h 01 min
